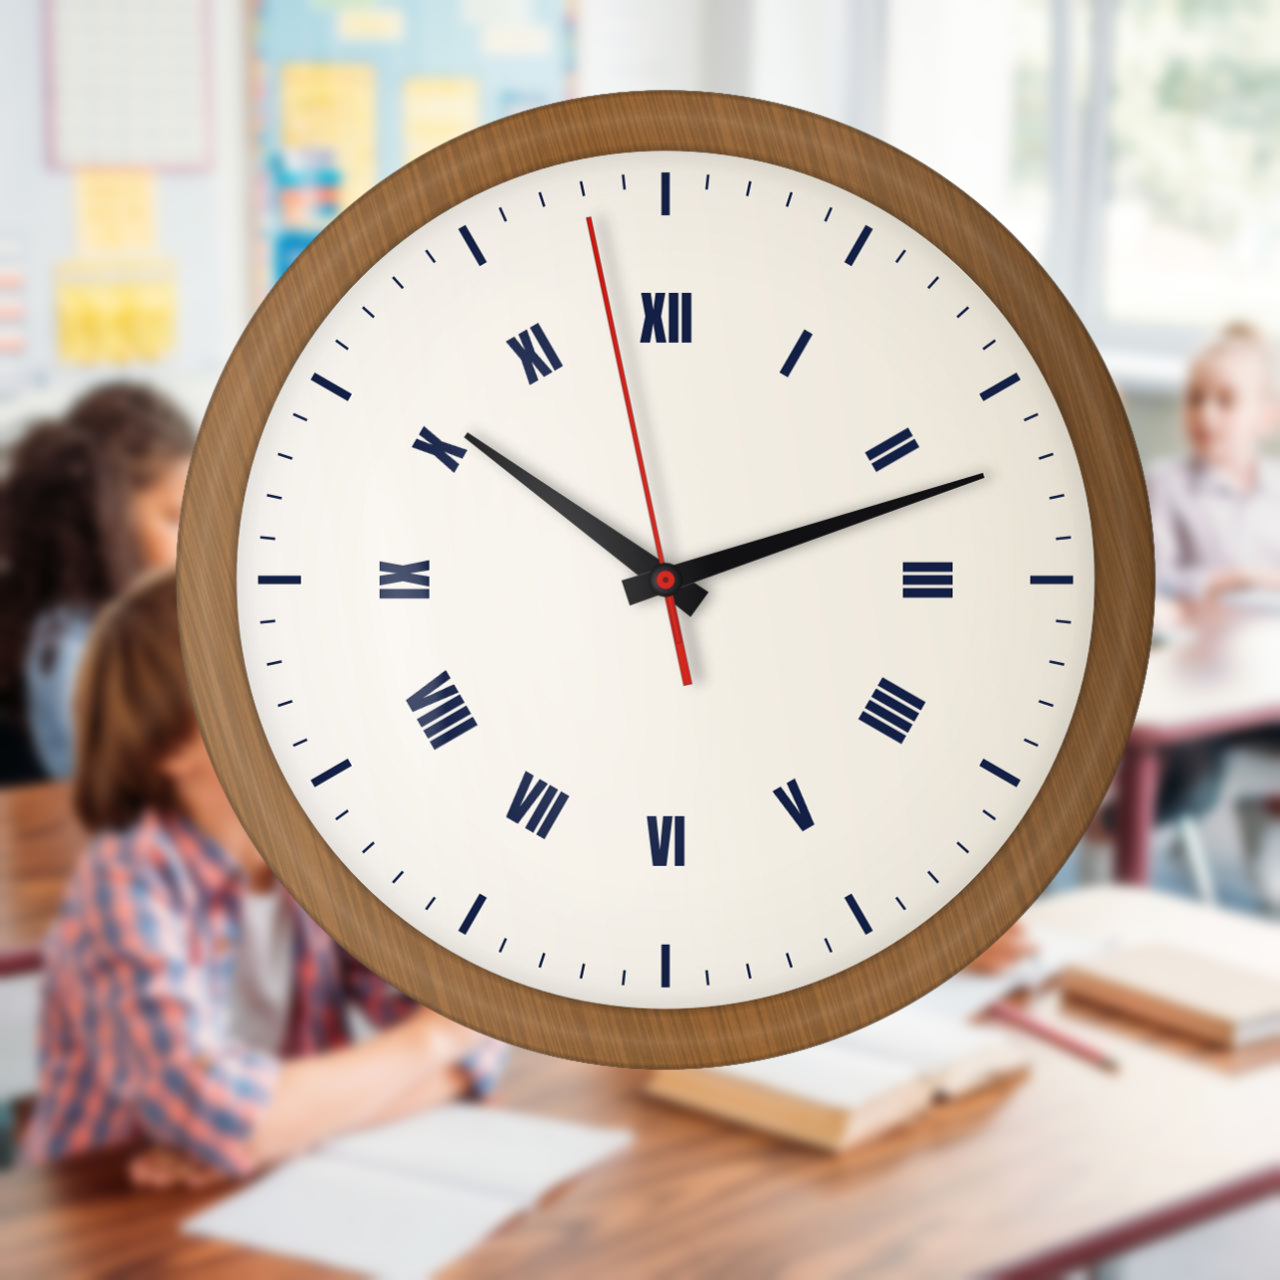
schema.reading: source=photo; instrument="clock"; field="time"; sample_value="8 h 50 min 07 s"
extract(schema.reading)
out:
10 h 11 min 58 s
